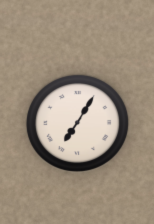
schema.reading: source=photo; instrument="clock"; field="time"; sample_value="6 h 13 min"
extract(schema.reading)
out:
7 h 05 min
